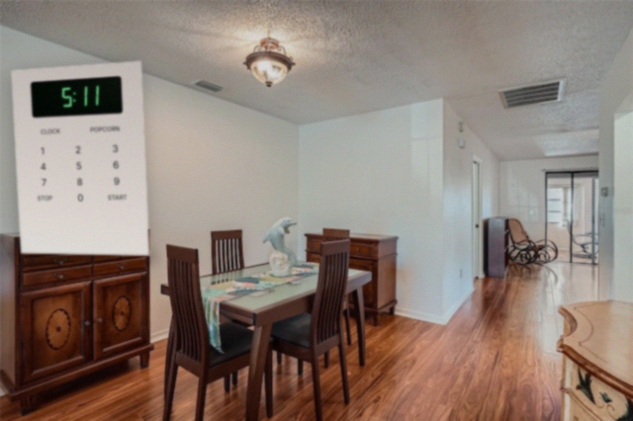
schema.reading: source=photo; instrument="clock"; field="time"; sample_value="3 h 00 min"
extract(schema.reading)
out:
5 h 11 min
